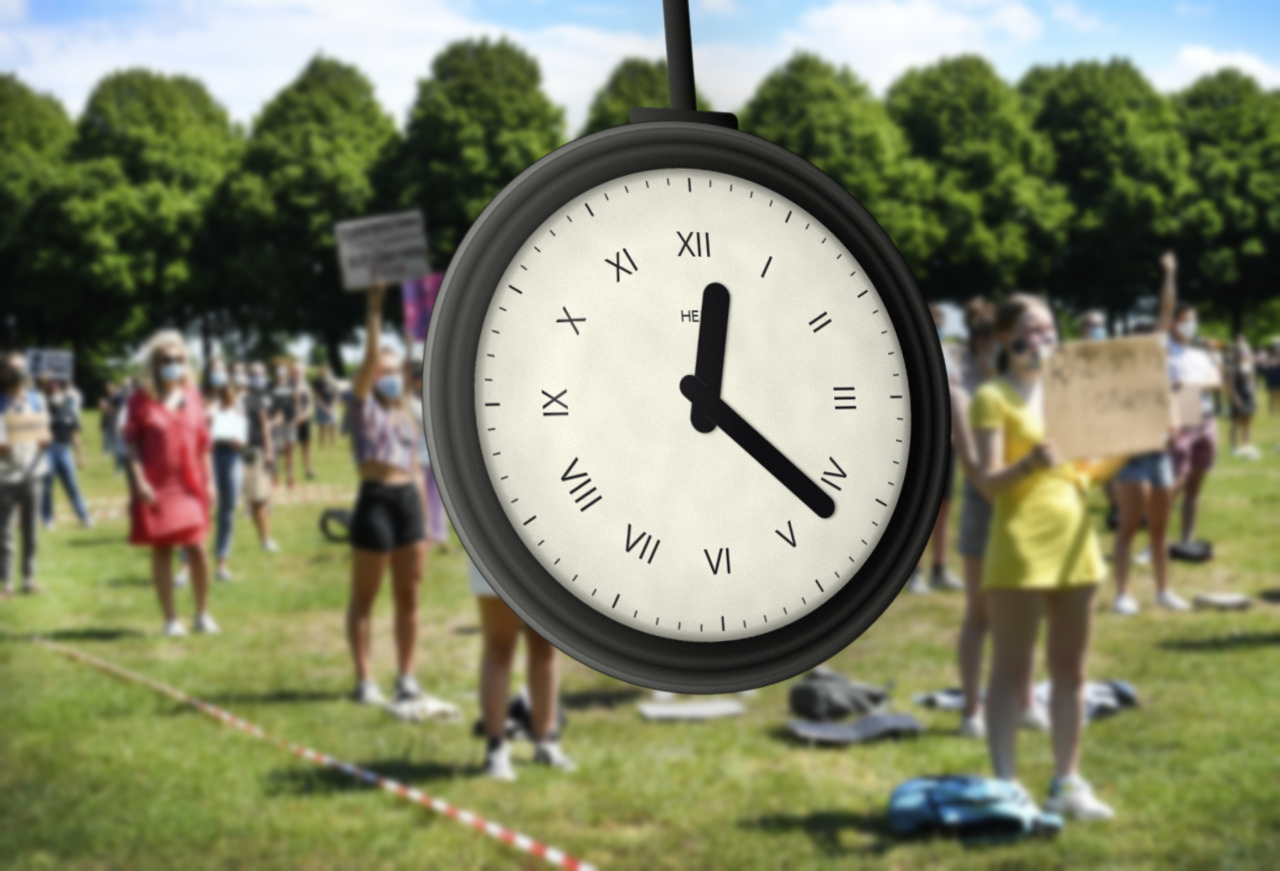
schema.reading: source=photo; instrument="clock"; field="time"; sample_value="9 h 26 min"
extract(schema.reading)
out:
12 h 22 min
